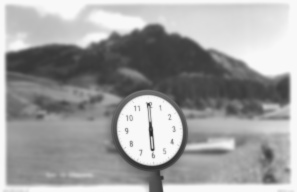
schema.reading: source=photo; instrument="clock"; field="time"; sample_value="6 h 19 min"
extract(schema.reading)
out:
6 h 00 min
